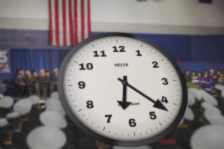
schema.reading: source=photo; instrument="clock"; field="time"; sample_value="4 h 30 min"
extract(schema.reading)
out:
6 h 22 min
